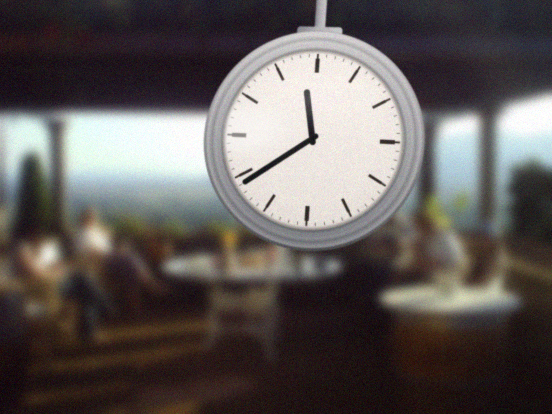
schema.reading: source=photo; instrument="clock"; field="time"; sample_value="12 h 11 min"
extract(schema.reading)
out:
11 h 39 min
